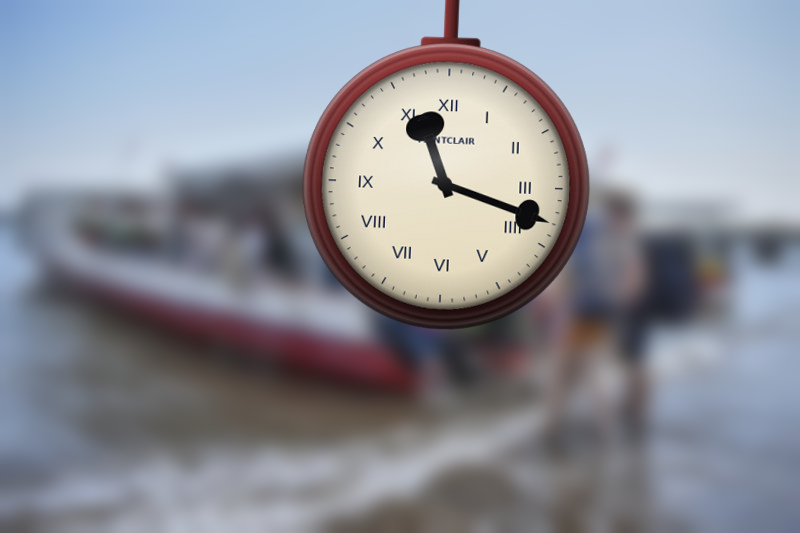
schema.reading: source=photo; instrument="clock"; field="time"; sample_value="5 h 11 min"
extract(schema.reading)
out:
11 h 18 min
